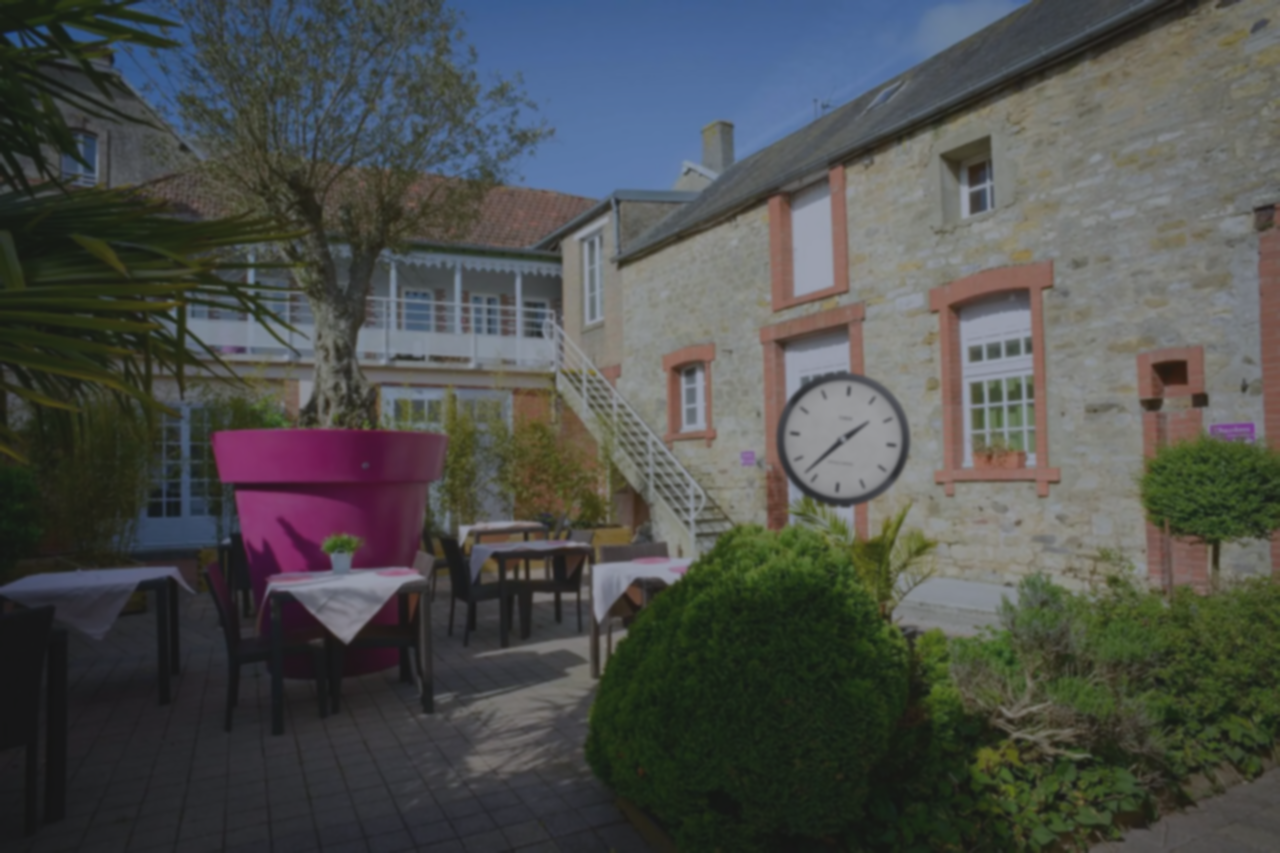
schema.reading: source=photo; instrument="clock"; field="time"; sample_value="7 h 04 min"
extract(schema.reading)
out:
1 h 37 min
